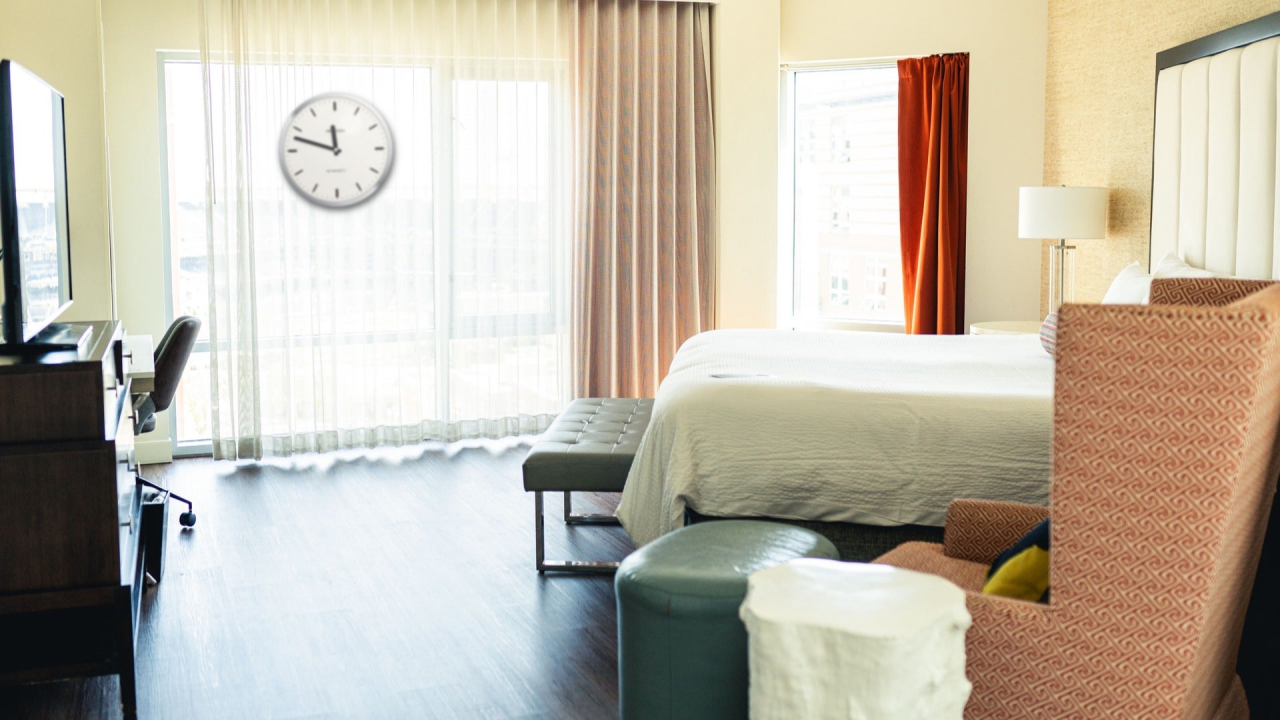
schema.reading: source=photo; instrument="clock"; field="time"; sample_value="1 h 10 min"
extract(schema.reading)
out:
11 h 48 min
